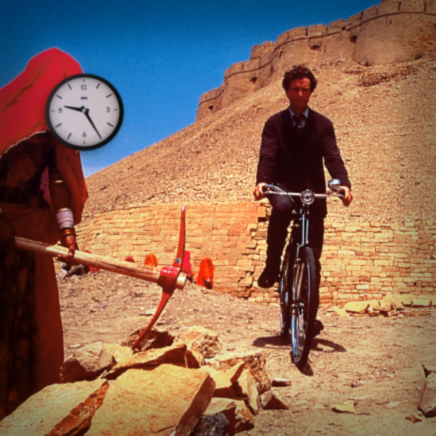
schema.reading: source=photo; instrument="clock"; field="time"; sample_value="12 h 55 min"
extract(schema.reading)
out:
9 h 25 min
